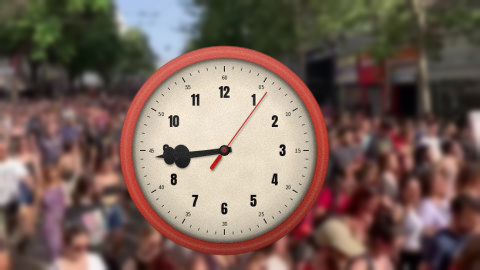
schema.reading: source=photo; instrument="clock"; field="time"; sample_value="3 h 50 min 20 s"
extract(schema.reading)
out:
8 h 44 min 06 s
